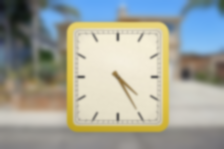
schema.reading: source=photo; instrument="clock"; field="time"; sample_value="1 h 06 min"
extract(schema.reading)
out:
4 h 25 min
